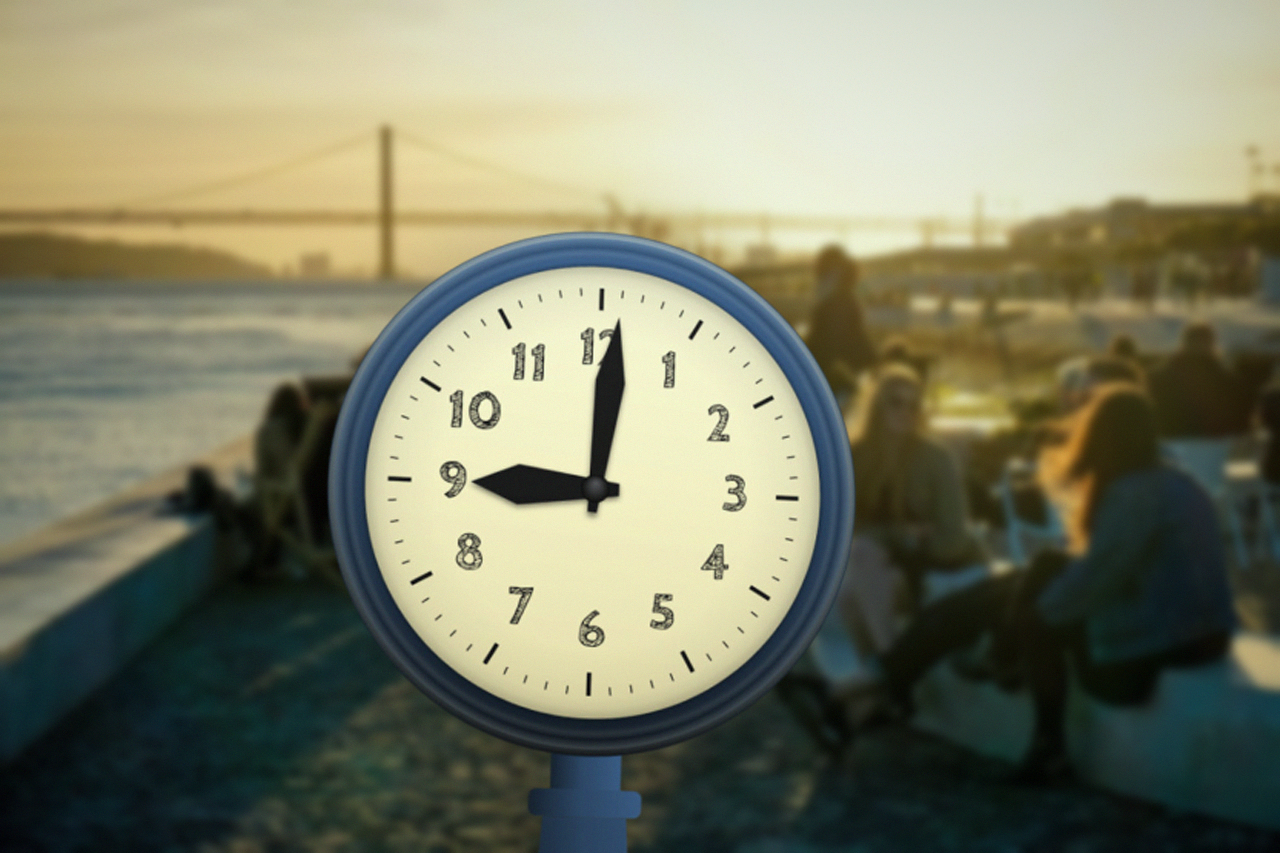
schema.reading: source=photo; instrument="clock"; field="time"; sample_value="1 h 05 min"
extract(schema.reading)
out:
9 h 01 min
